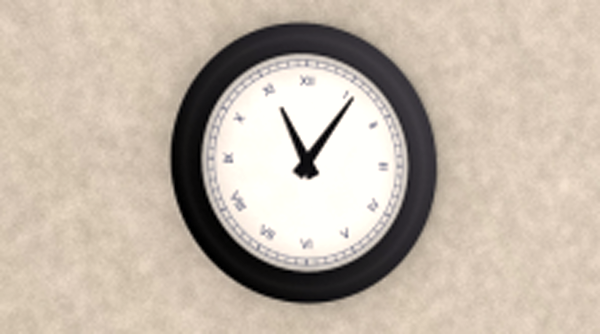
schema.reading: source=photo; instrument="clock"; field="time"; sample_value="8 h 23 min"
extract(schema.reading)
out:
11 h 06 min
